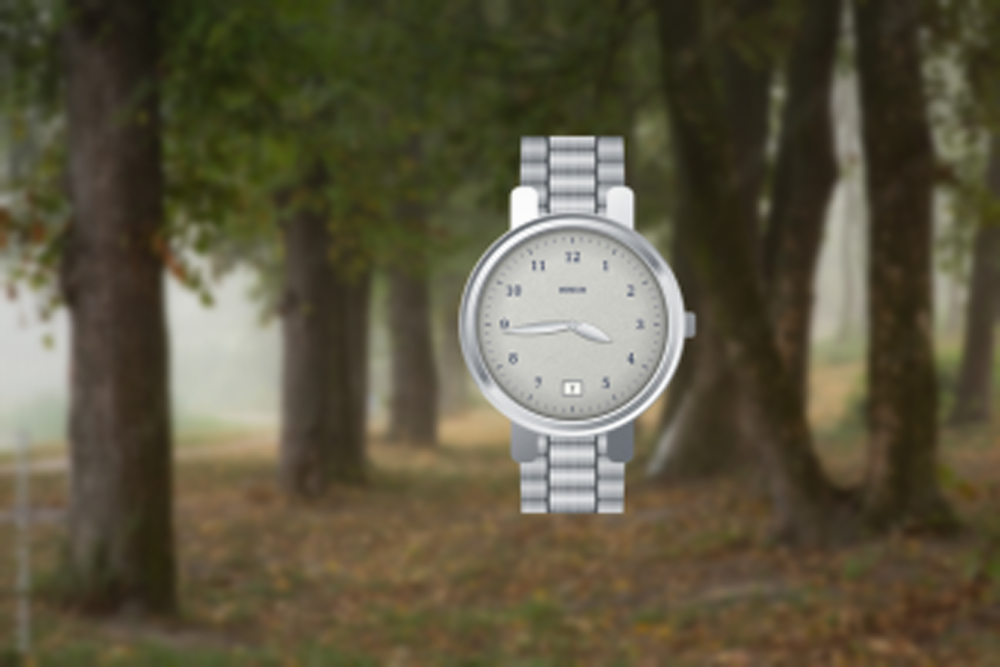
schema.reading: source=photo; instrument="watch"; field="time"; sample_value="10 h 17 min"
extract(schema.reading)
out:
3 h 44 min
